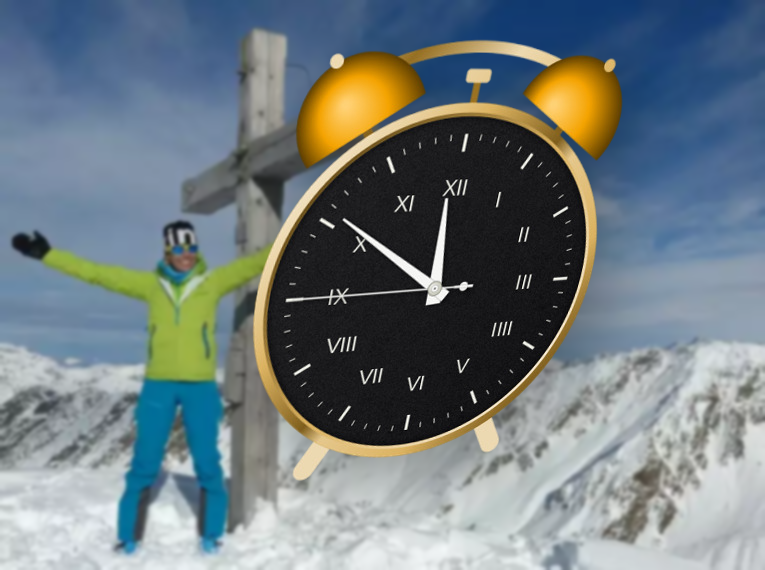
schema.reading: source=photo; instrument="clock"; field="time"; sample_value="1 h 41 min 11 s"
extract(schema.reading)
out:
11 h 50 min 45 s
